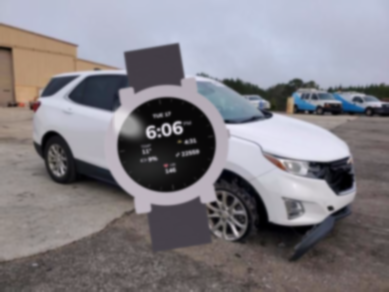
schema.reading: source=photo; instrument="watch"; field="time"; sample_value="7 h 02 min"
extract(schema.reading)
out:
6 h 06 min
